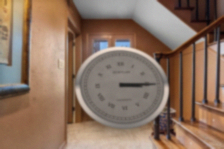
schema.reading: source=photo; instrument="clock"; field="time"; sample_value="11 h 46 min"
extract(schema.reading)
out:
3 h 15 min
